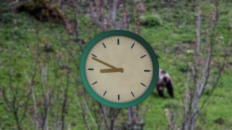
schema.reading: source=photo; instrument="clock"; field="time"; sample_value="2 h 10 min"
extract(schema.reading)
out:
8 h 49 min
